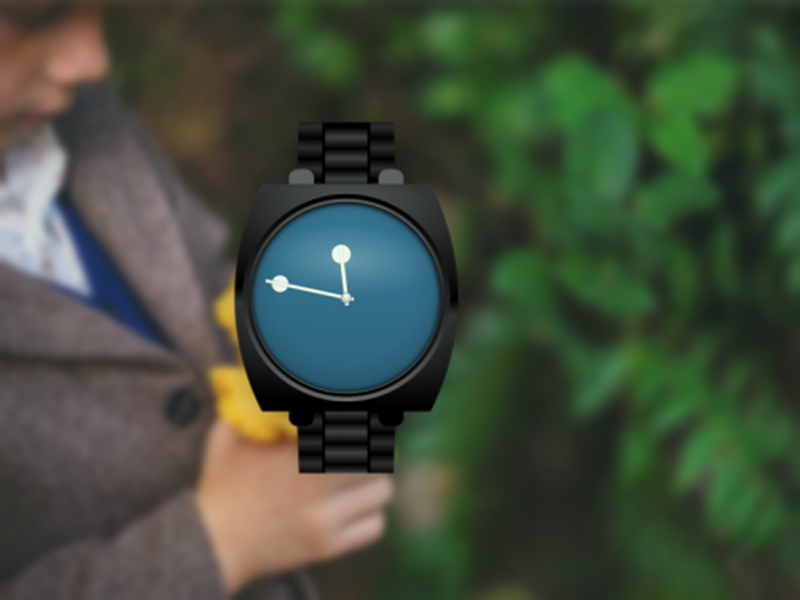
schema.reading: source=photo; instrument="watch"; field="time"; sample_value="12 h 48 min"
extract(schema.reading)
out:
11 h 47 min
